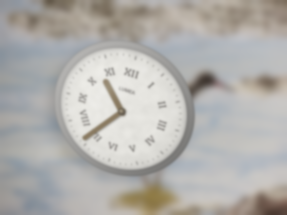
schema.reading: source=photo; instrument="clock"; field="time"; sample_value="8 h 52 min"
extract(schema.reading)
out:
10 h 36 min
